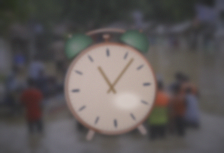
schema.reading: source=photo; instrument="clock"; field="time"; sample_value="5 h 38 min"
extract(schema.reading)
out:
11 h 07 min
